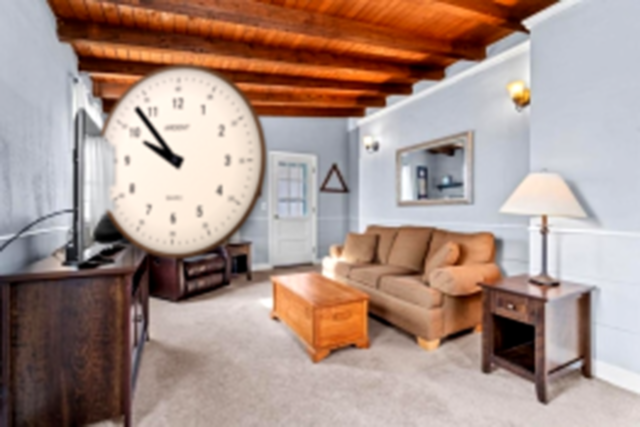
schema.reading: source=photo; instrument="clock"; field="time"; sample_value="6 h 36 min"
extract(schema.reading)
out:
9 h 53 min
